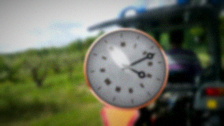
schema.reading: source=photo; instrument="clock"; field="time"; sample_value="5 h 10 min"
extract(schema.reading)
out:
4 h 12 min
